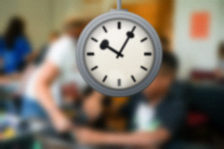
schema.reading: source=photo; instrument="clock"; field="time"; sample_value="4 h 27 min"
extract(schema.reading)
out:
10 h 05 min
